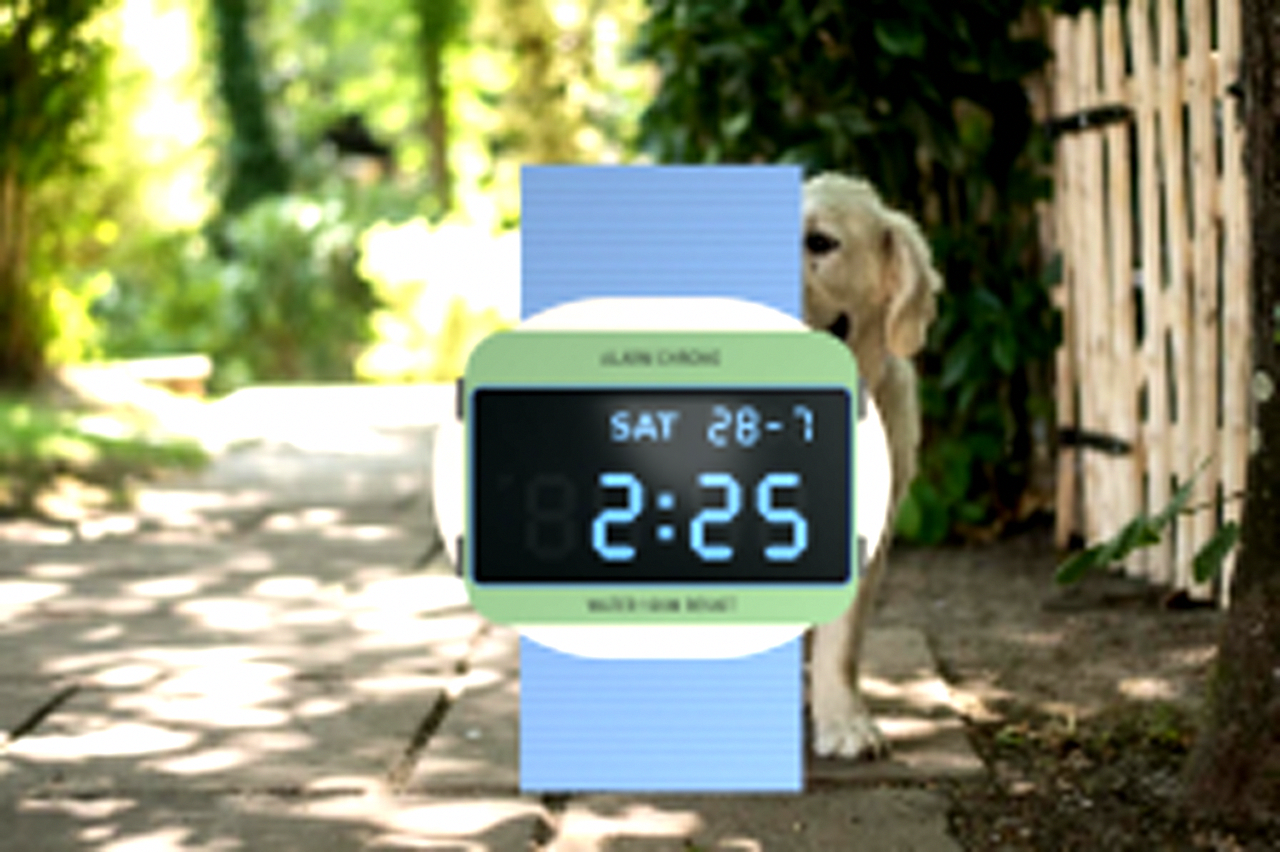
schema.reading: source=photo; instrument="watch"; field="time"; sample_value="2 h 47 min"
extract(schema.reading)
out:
2 h 25 min
